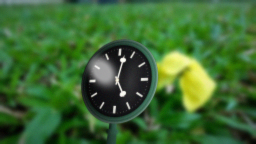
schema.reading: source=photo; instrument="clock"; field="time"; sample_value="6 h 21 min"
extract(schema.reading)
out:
5 h 02 min
